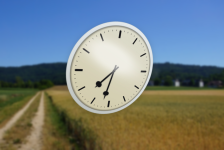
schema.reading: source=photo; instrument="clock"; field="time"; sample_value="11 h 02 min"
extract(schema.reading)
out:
7 h 32 min
